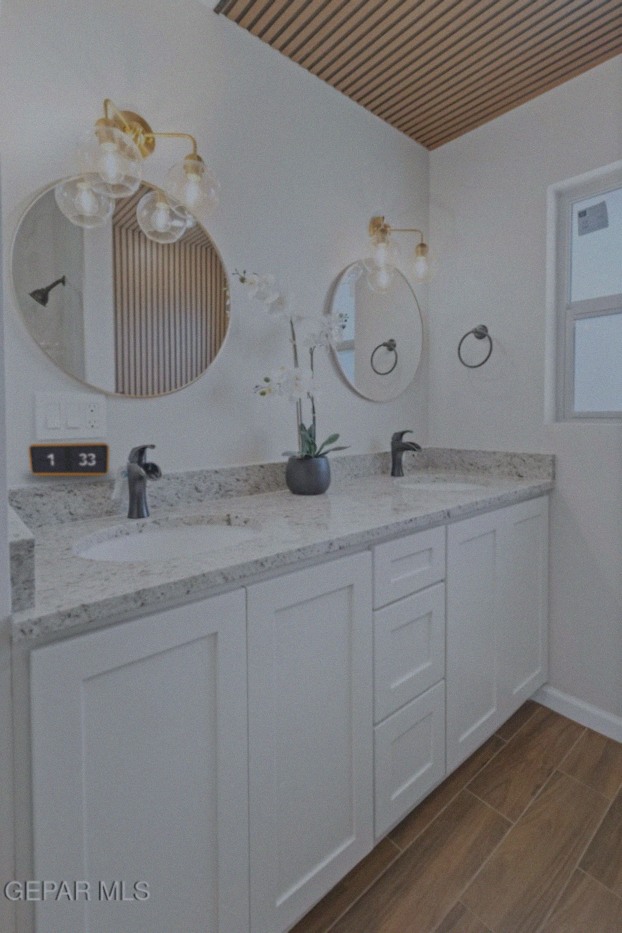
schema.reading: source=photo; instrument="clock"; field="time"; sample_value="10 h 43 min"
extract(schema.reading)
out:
1 h 33 min
